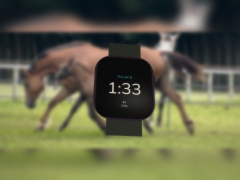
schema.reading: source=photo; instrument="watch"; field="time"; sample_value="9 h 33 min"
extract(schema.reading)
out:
1 h 33 min
